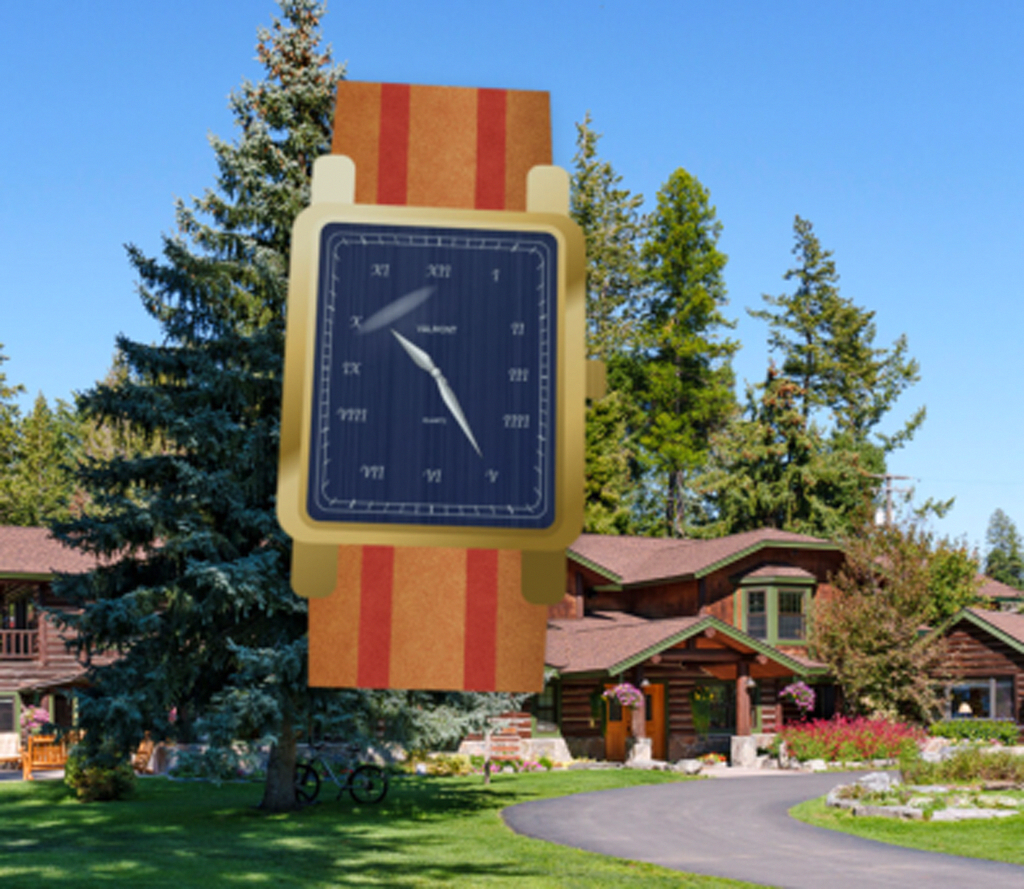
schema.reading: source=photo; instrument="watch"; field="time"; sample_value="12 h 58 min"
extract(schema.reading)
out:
10 h 25 min
